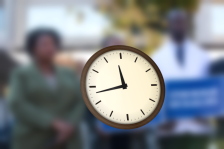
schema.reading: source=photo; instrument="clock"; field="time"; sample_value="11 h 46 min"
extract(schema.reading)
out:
11 h 43 min
